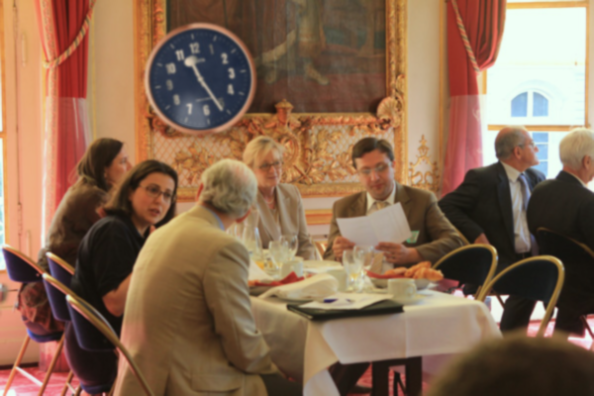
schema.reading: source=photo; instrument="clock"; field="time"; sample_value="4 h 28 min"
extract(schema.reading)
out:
11 h 26 min
